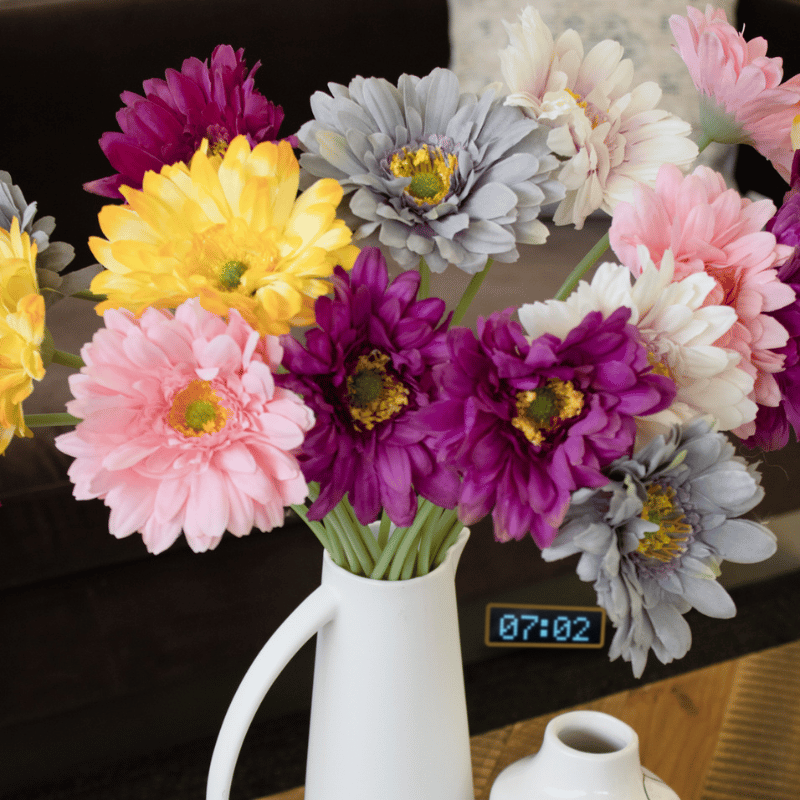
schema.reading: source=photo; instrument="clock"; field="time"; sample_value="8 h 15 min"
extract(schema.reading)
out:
7 h 02 min
